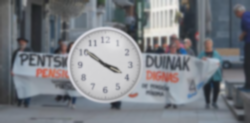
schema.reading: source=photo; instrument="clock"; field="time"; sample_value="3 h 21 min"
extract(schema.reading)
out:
3 h 51 min
